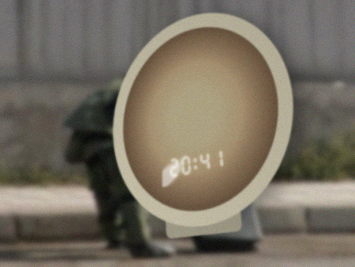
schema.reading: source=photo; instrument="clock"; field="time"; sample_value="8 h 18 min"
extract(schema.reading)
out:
20 h 41 min
